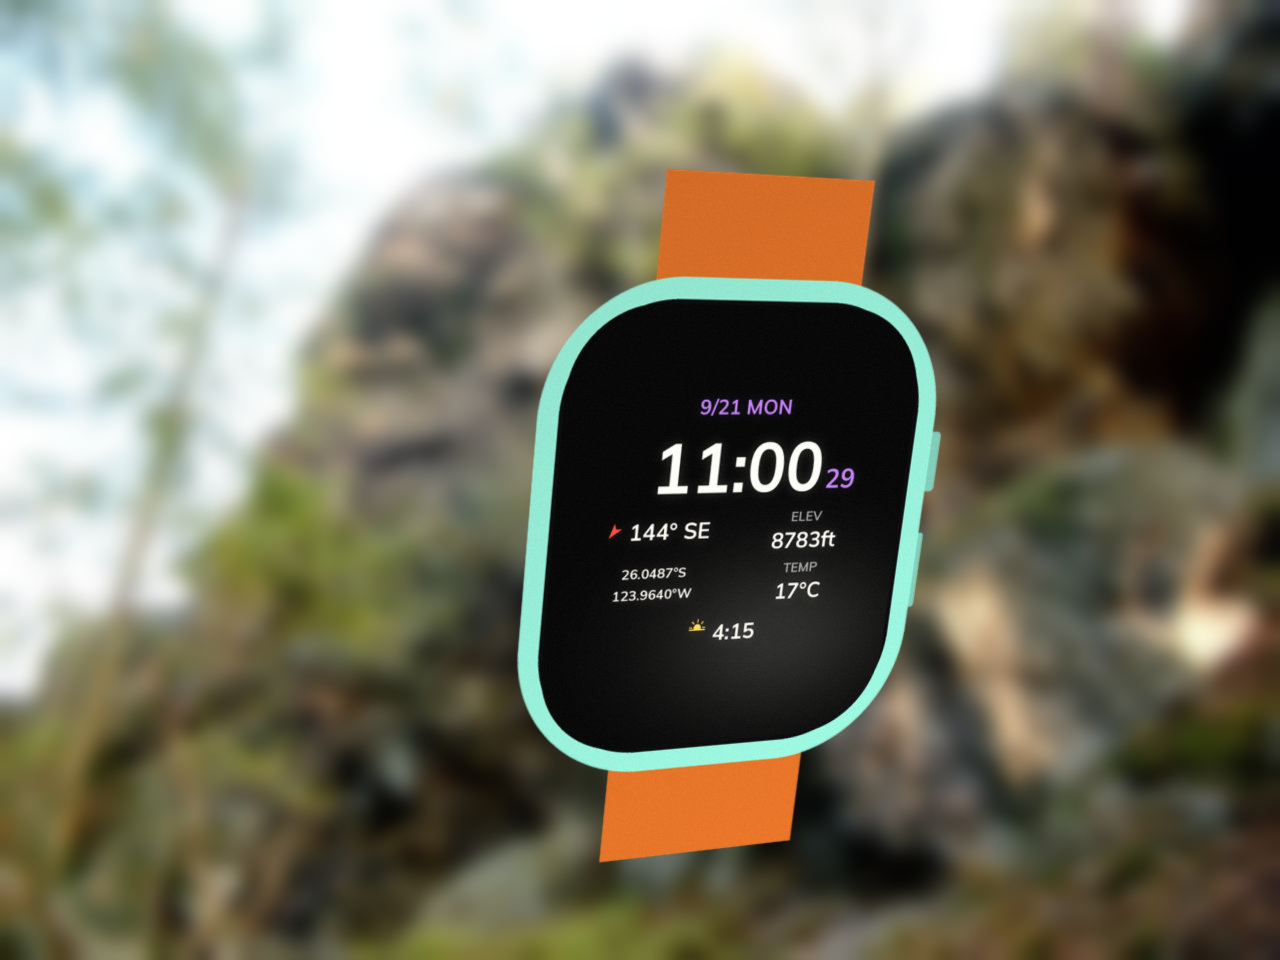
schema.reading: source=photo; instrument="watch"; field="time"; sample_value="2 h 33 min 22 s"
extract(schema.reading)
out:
11 h 00 min 29 s
